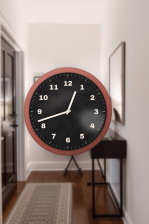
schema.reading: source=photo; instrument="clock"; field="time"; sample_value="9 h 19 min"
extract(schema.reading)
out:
12 h 42 min
